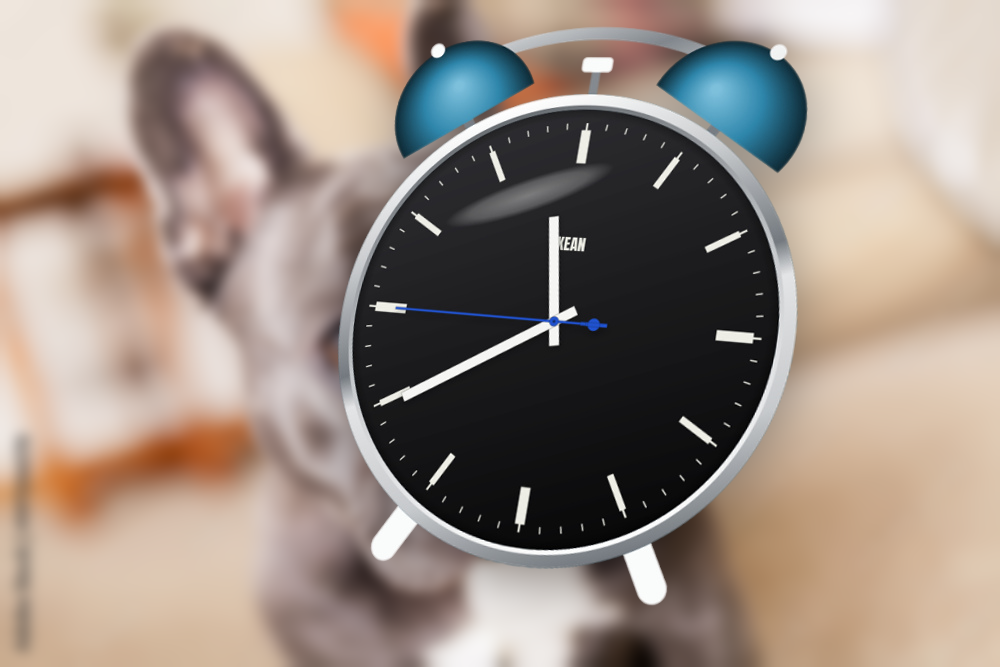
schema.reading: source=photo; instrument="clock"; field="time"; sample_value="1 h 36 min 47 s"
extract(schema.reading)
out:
11 h 39 min 45 s
